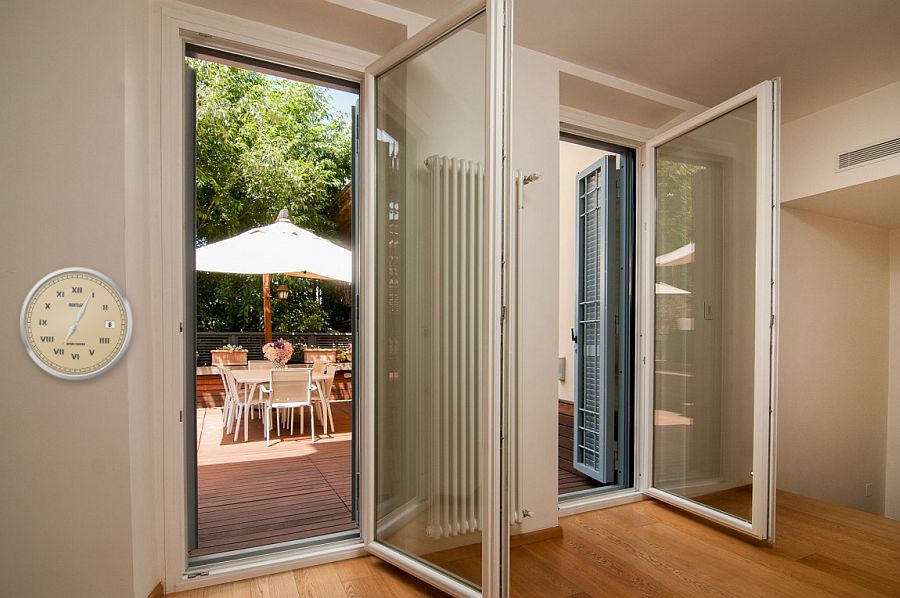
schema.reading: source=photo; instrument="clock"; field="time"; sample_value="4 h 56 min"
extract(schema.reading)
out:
7 h 04 min
